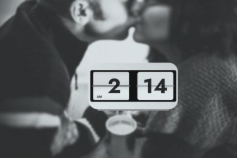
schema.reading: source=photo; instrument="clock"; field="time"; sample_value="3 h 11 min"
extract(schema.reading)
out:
2 h 14 min
